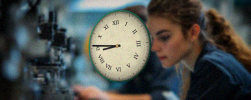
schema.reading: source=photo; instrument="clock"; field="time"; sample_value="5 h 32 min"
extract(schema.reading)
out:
8 h 46 min
